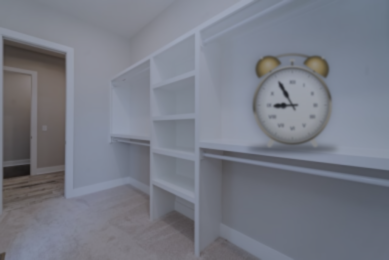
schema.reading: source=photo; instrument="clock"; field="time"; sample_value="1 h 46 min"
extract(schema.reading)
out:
8 h 55 min
